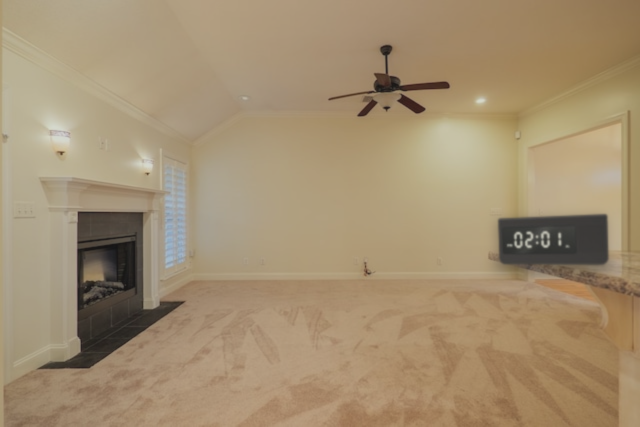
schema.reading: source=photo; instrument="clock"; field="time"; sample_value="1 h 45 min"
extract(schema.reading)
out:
2 h 01 min
